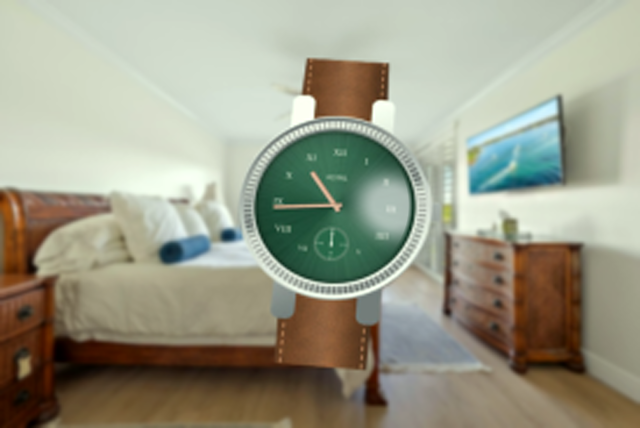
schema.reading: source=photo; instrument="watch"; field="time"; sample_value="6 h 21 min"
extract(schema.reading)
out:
10 h 44 min
